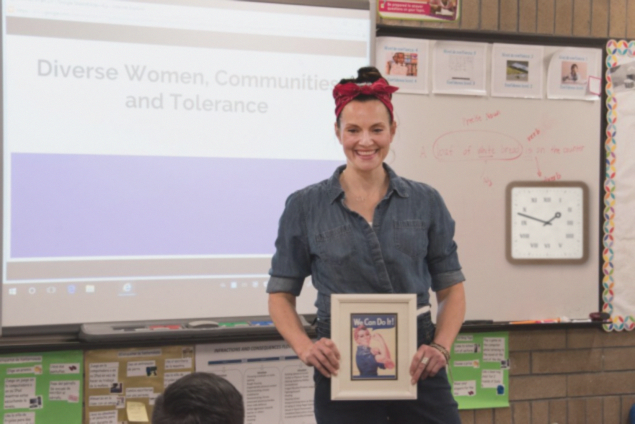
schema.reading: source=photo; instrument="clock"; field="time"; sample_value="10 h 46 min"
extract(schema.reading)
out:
1 h 48 min
